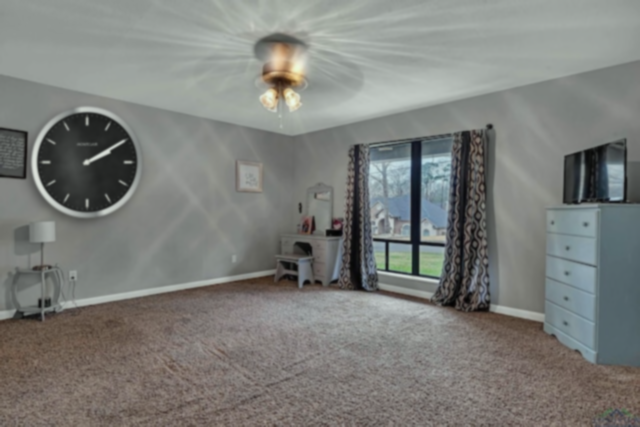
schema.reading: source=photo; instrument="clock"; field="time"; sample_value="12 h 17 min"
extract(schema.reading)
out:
2 h 10 min
